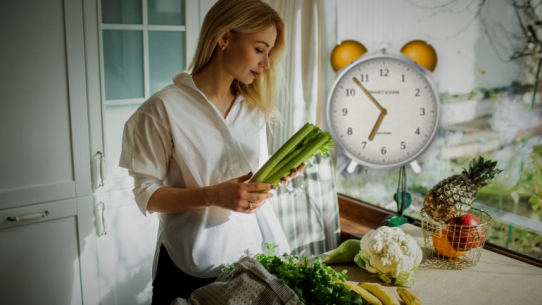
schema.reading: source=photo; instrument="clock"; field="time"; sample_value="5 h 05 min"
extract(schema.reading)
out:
6 h 53 min
